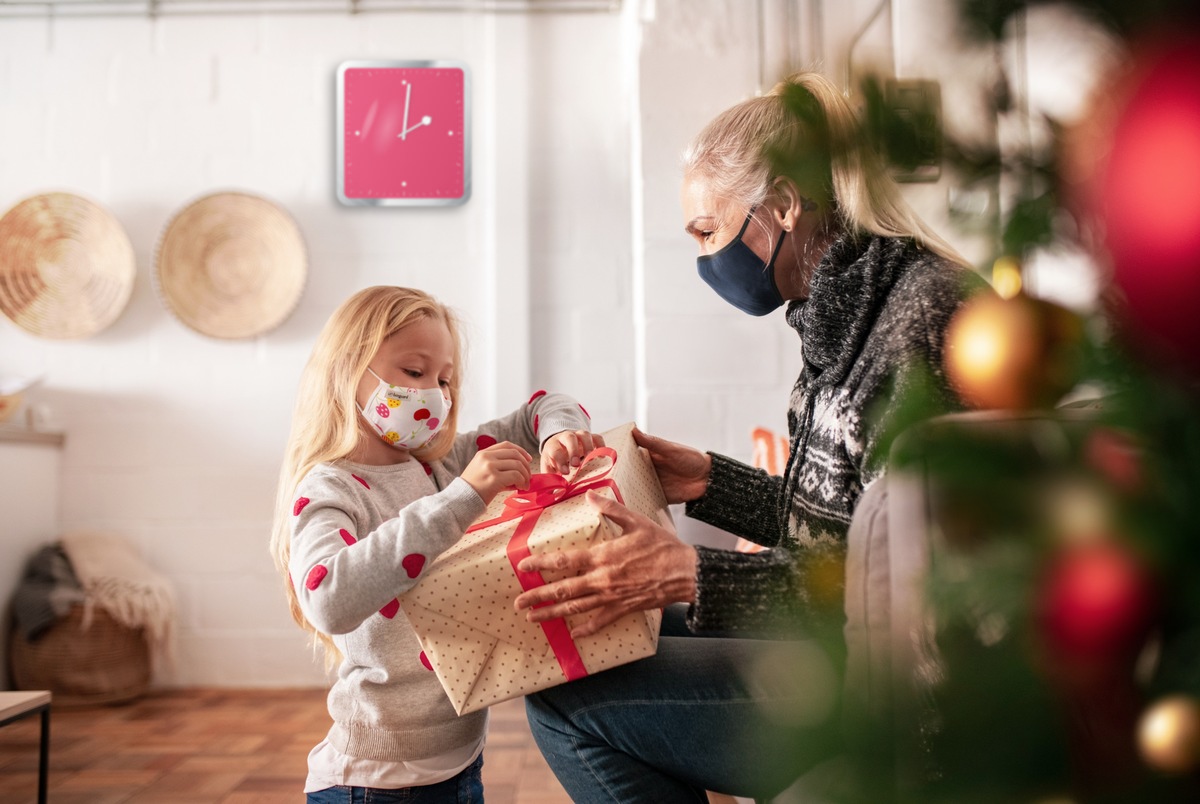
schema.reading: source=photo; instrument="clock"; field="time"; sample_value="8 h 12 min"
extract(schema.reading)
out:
2 h 01 min
